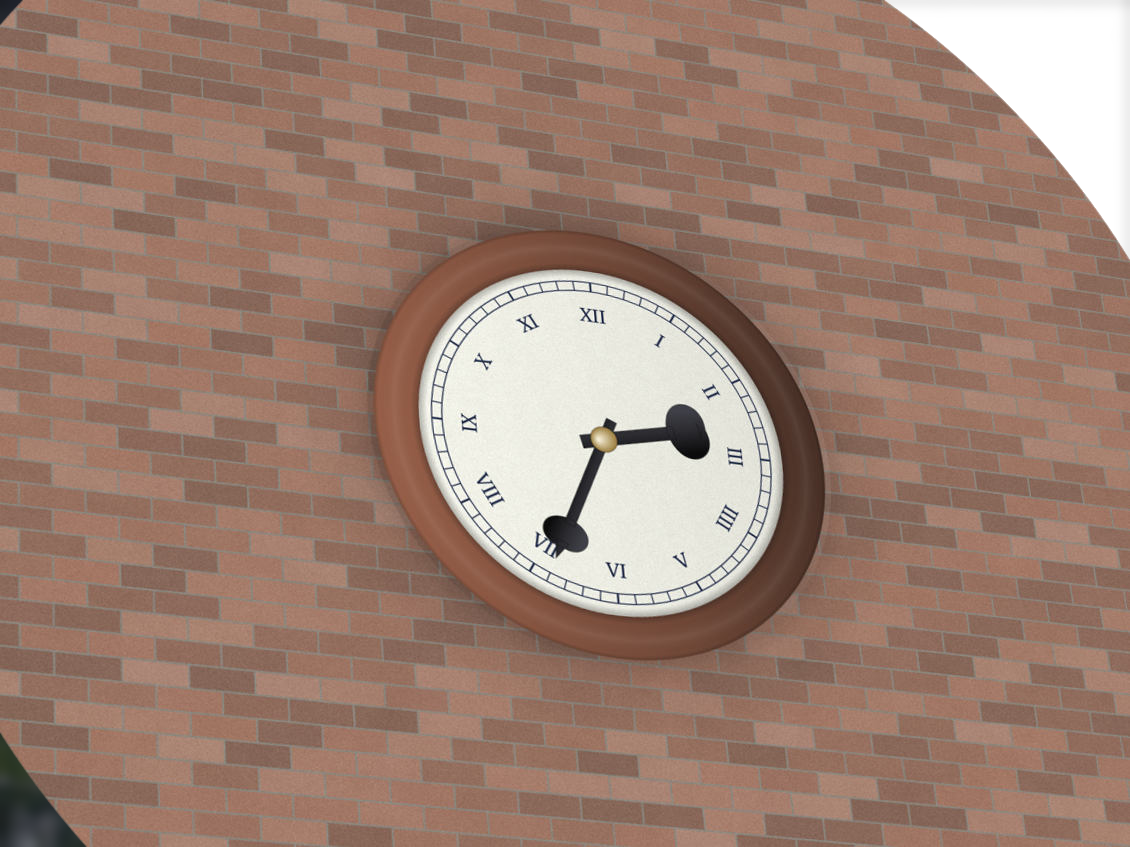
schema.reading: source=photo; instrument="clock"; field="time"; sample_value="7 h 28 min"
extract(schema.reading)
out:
2 h 34 min
